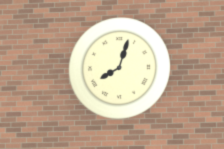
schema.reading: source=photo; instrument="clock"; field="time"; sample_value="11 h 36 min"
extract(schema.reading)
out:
8 h 03 min
